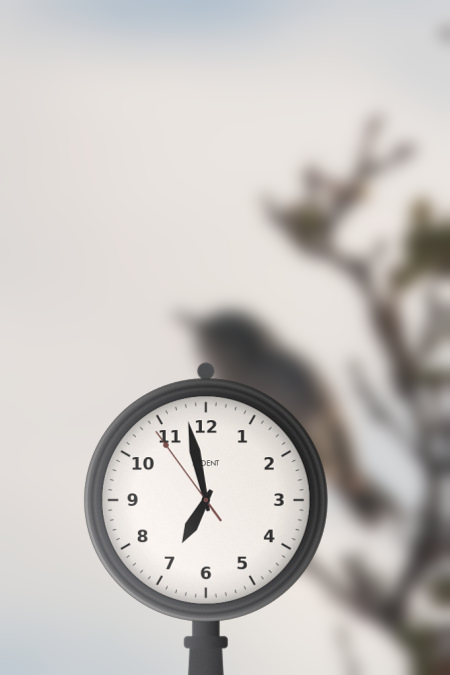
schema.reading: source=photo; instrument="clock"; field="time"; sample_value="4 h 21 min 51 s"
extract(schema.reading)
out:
6 h 57 min 54 s
